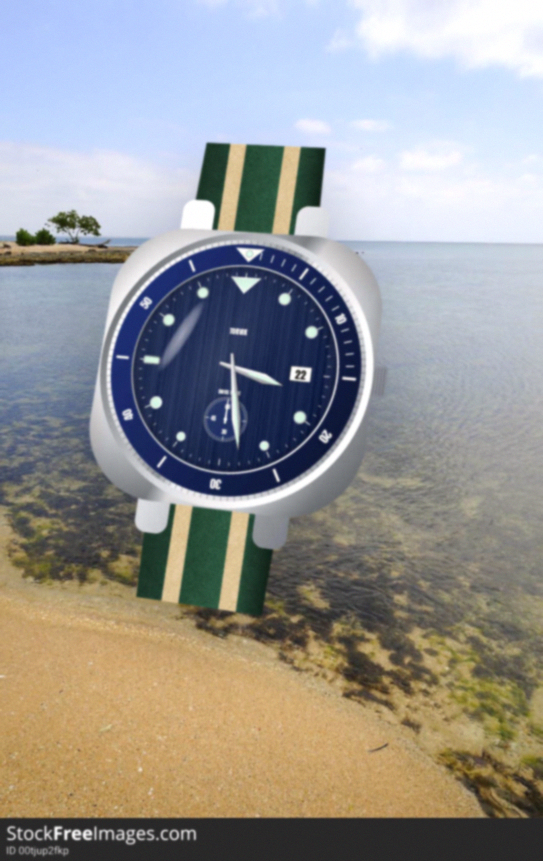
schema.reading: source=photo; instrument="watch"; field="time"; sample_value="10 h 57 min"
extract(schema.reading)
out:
3 h 28 min
